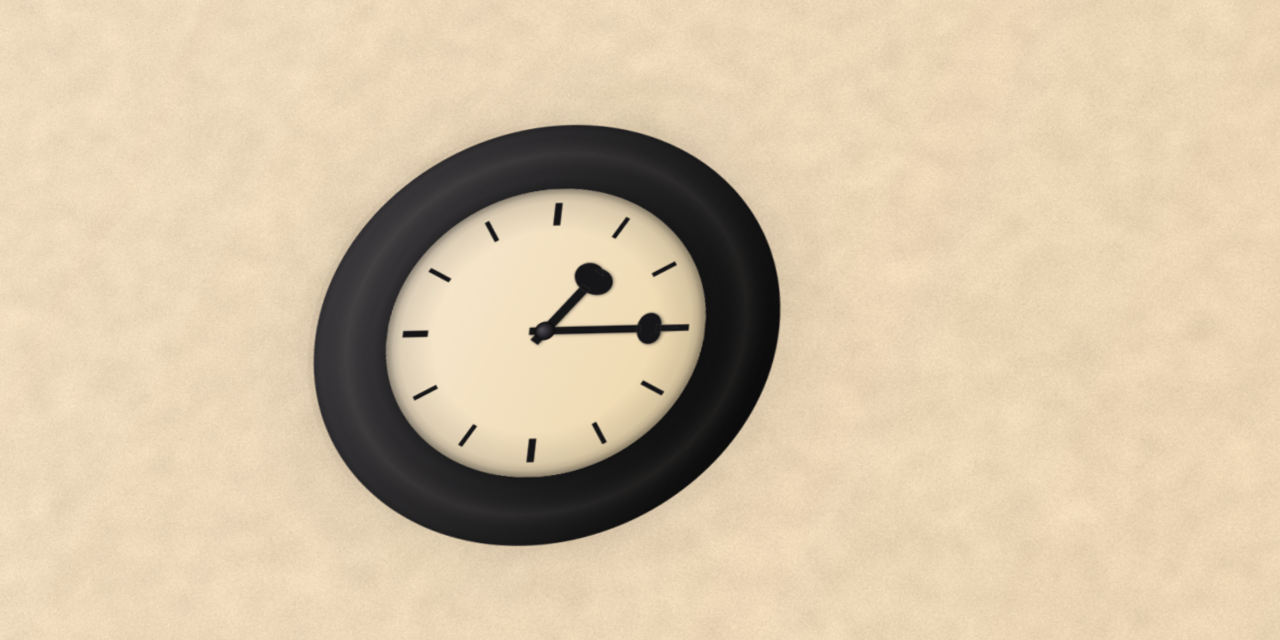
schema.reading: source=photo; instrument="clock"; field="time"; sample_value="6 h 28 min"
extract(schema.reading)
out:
1 h 15 min
